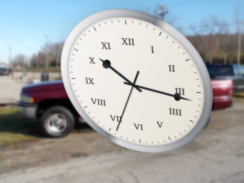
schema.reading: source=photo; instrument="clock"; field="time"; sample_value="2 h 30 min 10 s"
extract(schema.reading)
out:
10 h 16 min 34 s
